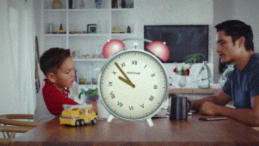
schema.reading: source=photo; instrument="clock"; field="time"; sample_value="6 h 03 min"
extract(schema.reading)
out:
9 h 53 min
